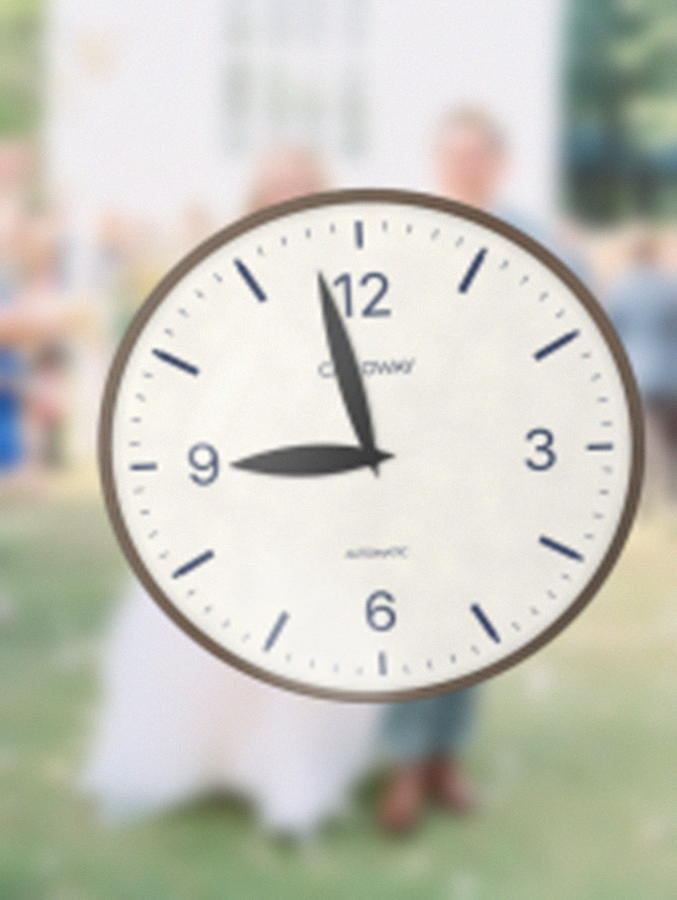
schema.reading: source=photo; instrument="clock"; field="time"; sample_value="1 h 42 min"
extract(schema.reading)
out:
8 h 58 min
